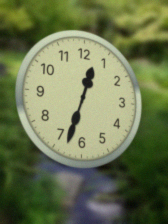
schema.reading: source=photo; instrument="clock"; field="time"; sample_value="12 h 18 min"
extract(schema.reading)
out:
12 h 33 min
